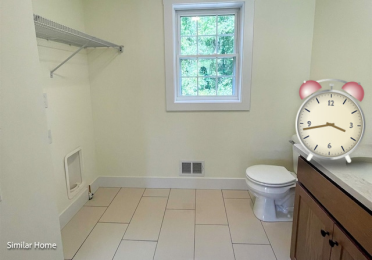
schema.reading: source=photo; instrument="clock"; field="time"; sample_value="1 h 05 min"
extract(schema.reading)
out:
3 h 43 min
